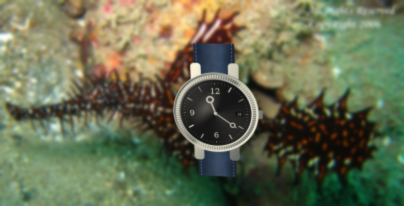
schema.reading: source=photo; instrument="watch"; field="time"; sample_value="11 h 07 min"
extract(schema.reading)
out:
11 h 21 min
